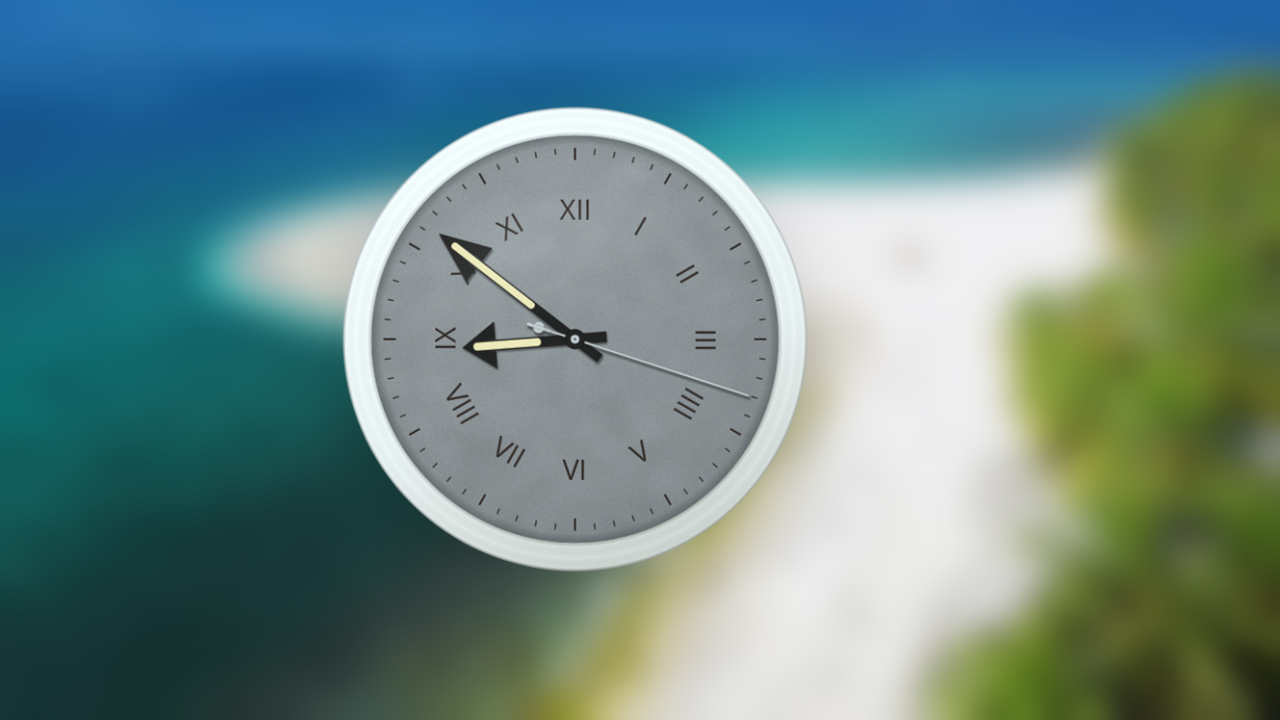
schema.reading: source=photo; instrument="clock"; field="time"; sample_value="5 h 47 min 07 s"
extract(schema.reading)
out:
8 h 51 min 18 s
